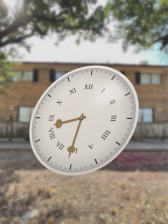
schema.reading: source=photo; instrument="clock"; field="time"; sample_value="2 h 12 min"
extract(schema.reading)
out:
8 h 31 min
